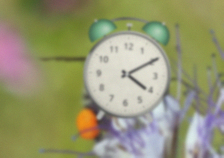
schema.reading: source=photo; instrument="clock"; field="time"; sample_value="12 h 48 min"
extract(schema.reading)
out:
4 h 10 min
